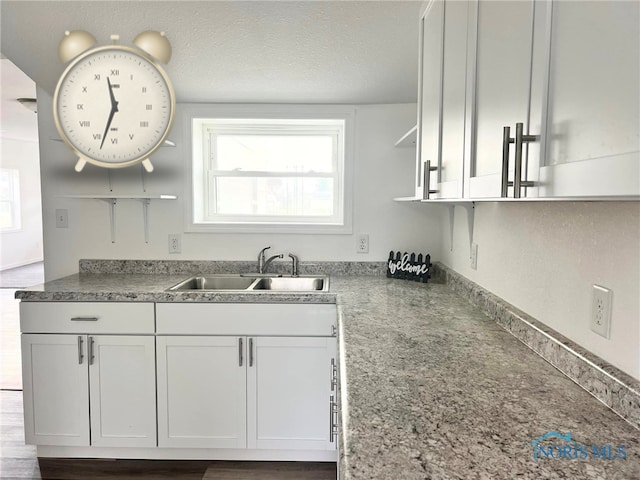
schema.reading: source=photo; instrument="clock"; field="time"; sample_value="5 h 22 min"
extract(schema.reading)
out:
11 h 33 min
